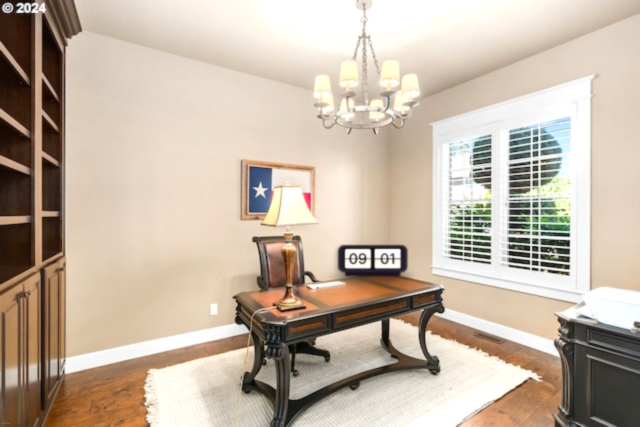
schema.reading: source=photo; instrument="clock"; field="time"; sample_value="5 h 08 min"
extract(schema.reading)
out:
9 h 01 min
